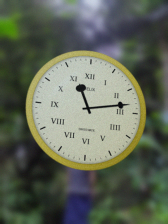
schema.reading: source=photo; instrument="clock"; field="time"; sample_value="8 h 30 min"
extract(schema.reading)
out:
11 h 13 min
